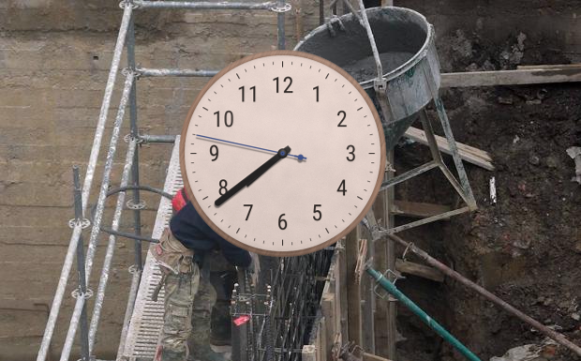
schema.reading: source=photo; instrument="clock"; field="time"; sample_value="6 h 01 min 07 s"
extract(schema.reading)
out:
7 h 38 min 47 s
